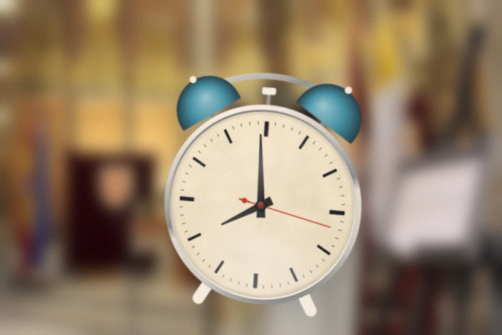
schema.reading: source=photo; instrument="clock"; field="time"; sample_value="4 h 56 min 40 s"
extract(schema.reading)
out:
7 h 59 min 17 s
